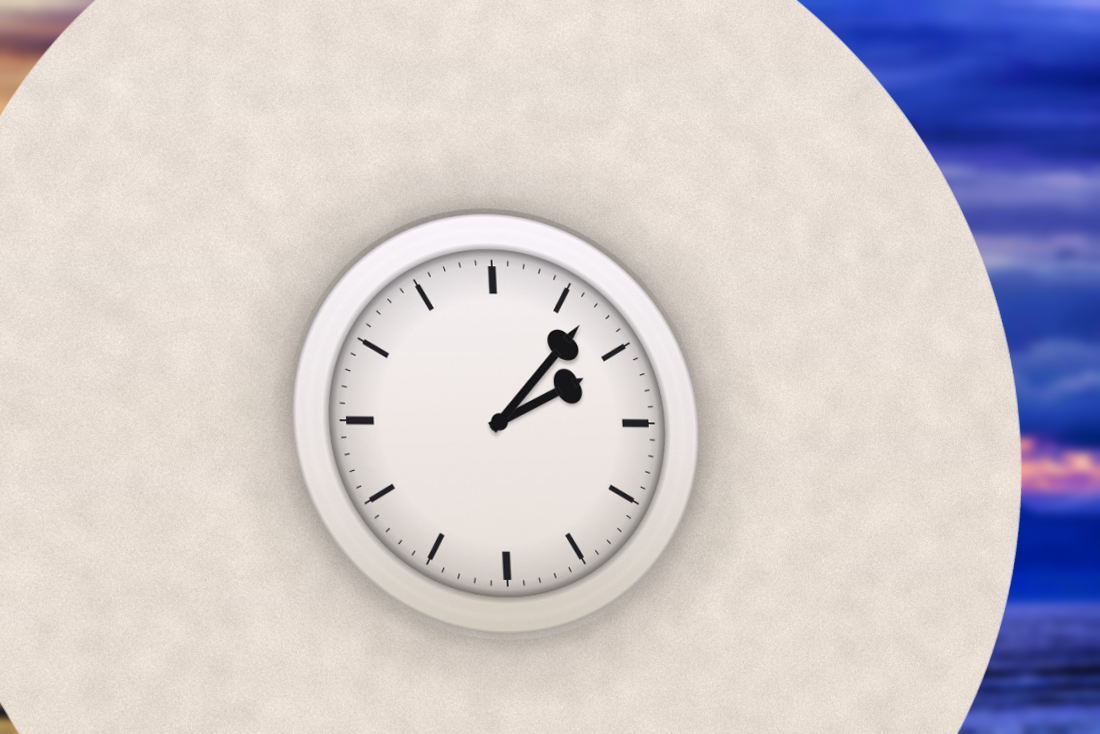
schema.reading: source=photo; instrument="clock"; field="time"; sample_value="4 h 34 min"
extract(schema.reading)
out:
2 h 07 min
